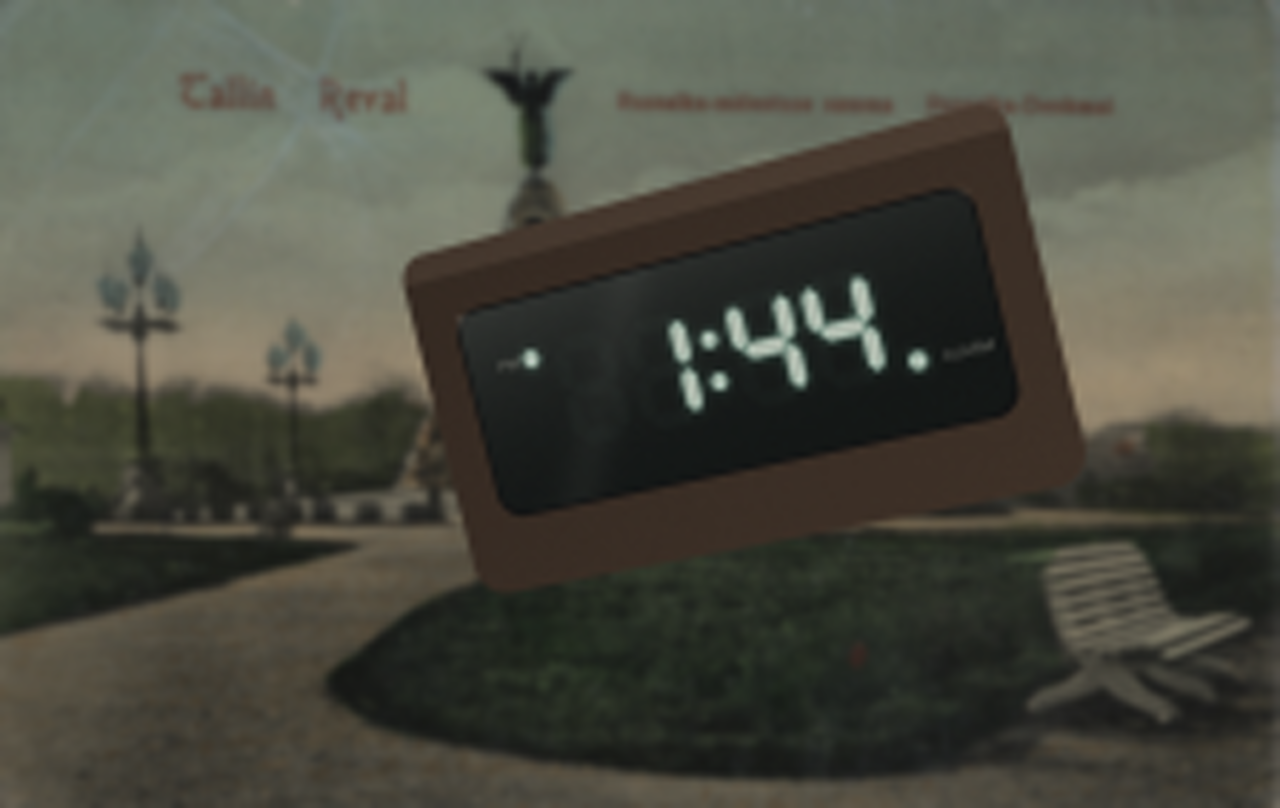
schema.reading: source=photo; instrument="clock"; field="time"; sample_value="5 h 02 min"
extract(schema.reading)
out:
1 h 44 min
